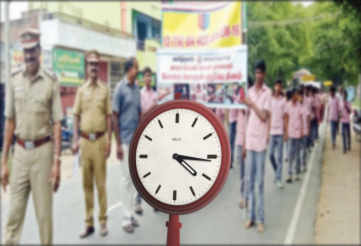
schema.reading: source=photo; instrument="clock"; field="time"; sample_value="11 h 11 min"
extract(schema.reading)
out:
4 h 16 min
